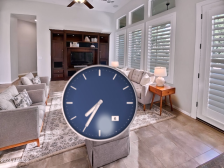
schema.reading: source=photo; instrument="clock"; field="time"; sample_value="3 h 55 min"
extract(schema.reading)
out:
7 h 35 min
